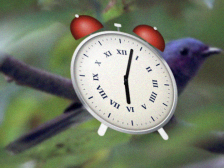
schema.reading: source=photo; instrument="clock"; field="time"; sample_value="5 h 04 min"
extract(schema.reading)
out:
6 h 03 min
